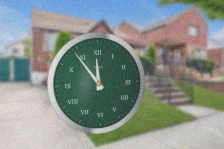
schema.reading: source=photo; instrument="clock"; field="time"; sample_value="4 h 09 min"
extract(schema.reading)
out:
11 h 54 min
